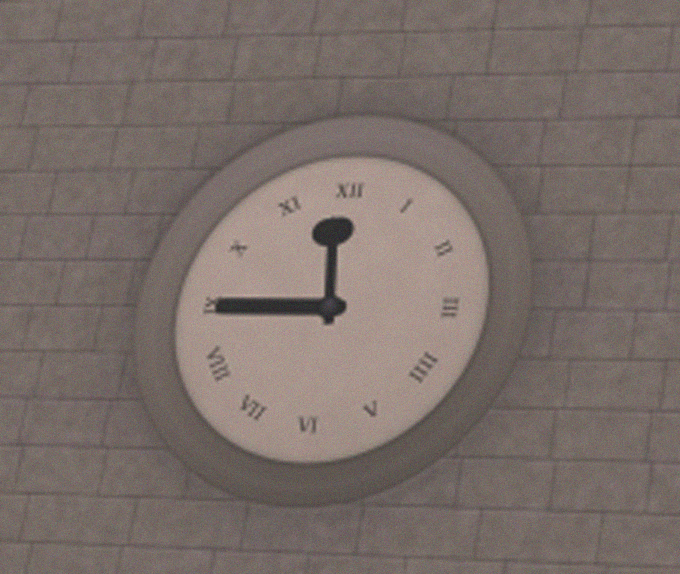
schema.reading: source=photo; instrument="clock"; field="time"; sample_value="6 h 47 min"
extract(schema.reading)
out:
11 h 45 min
